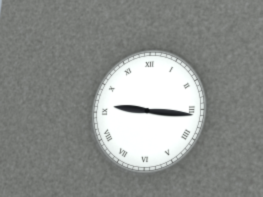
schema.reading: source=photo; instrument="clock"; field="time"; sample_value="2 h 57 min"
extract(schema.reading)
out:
9 h 16 min
